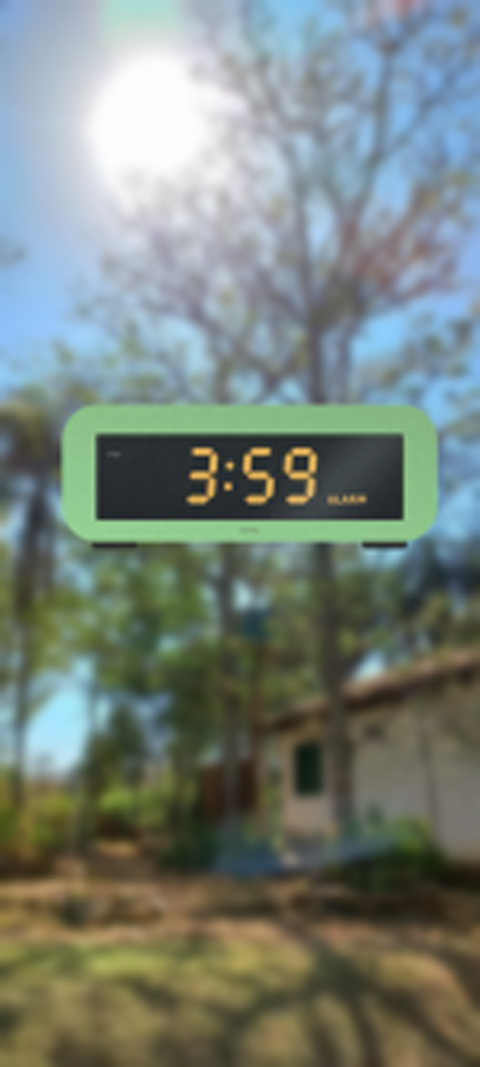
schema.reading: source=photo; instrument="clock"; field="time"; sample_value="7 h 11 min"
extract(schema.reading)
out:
3 h 59 min
